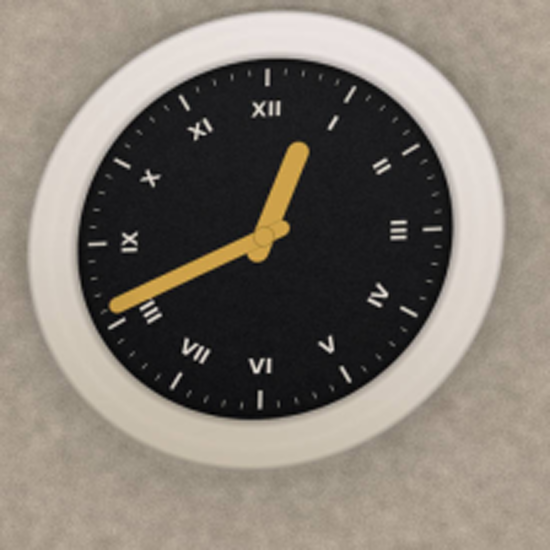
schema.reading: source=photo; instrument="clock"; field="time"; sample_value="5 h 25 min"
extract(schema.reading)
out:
12 h 41 min
